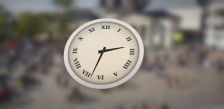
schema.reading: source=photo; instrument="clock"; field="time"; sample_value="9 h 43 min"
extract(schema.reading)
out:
2 h 33 min
